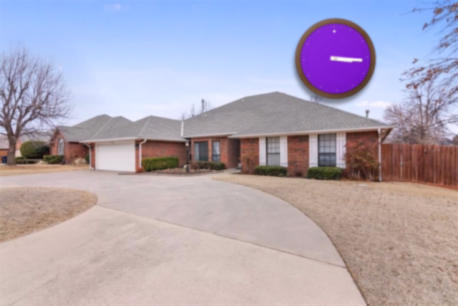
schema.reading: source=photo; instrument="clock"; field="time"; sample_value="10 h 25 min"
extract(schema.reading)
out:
3 h 16 min
